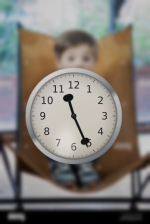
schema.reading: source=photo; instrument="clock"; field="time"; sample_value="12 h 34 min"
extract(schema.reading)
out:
11 h 26 min
